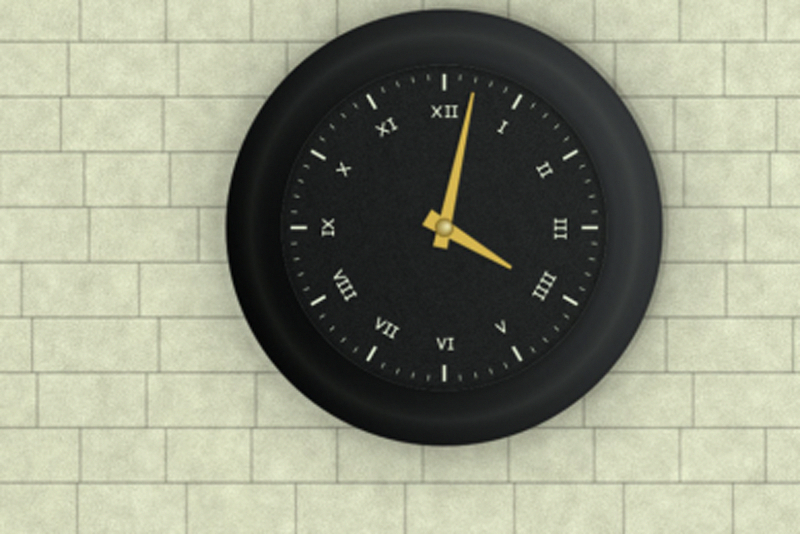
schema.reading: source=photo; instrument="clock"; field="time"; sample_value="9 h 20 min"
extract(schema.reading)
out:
4 h 02 min
